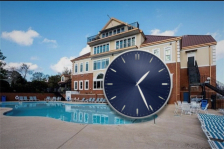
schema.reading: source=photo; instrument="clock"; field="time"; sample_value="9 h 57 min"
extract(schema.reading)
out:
1 h 26 min
